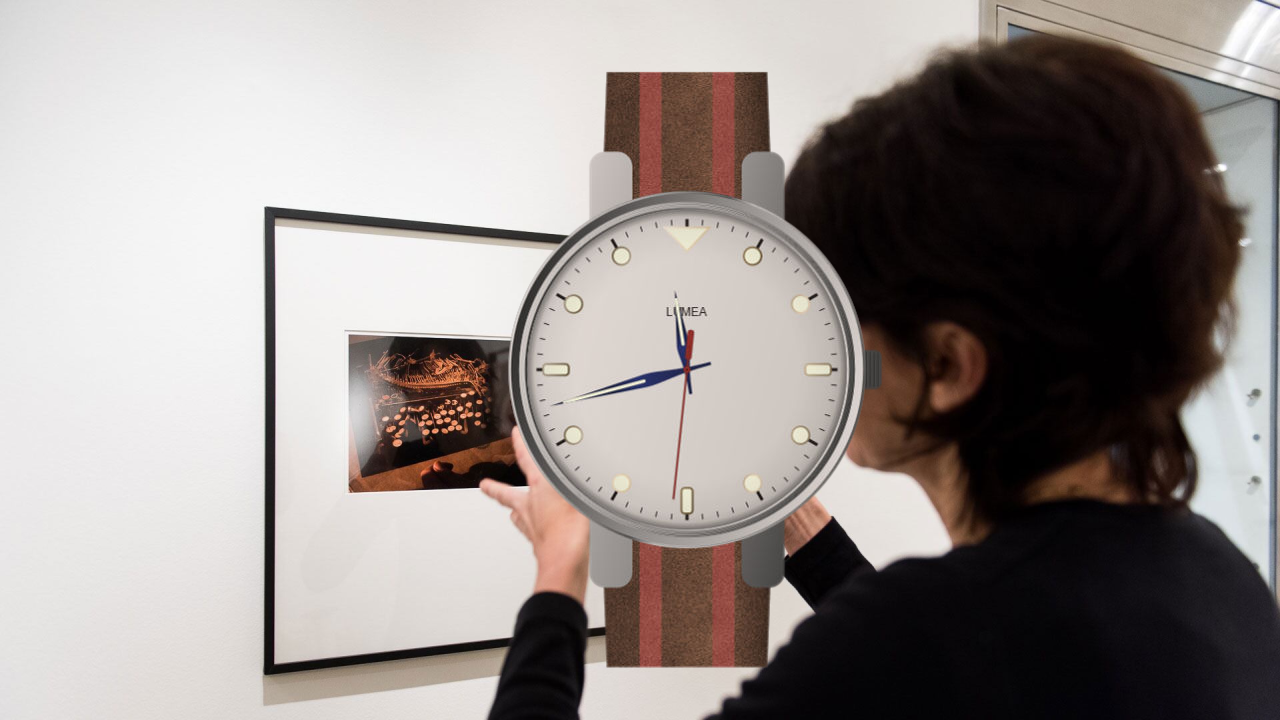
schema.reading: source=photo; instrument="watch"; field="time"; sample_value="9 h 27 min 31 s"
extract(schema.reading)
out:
11 h 42 min 31 s
